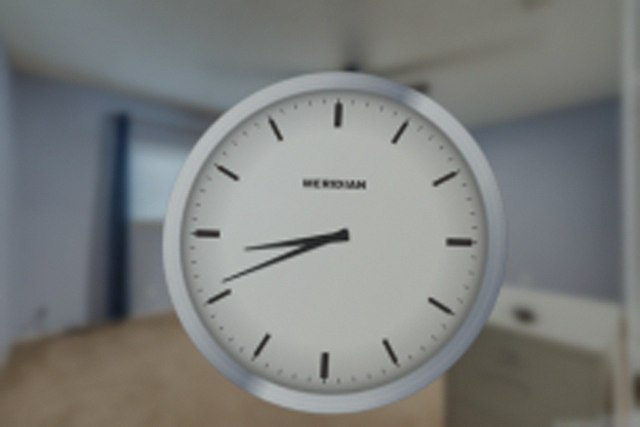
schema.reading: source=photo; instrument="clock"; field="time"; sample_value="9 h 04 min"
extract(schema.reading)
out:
8 h 41 min
